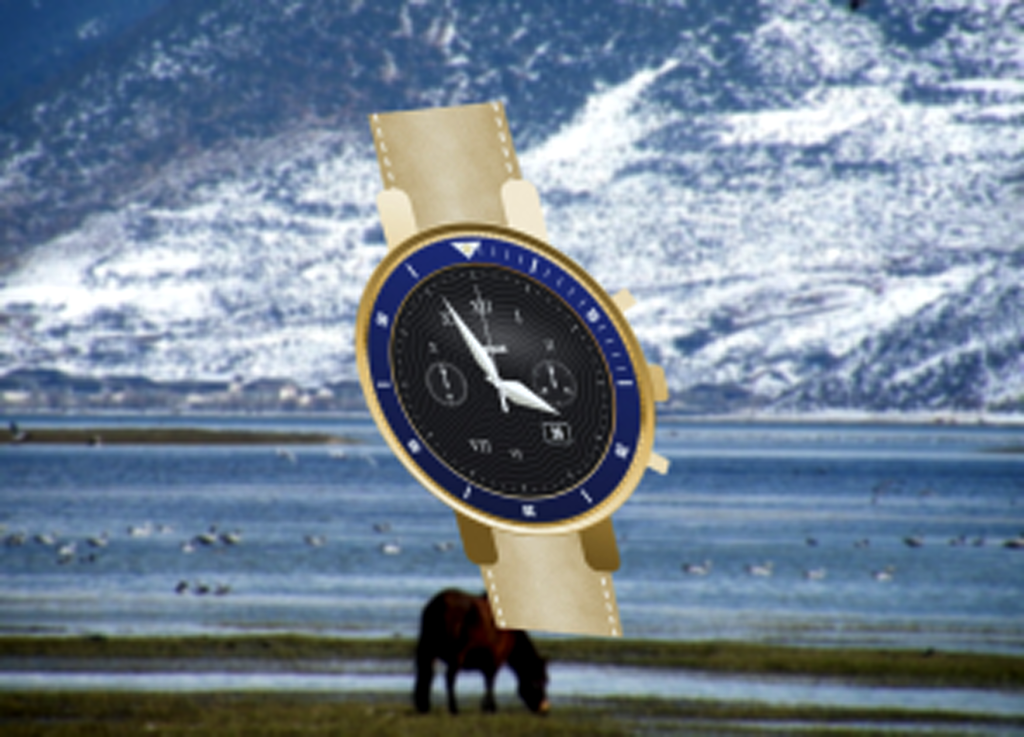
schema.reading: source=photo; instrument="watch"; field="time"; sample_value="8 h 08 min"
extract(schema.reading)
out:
3 h 56 min
